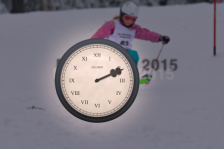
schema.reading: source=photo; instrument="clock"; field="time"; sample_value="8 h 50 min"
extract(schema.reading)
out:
2 h 11 min
